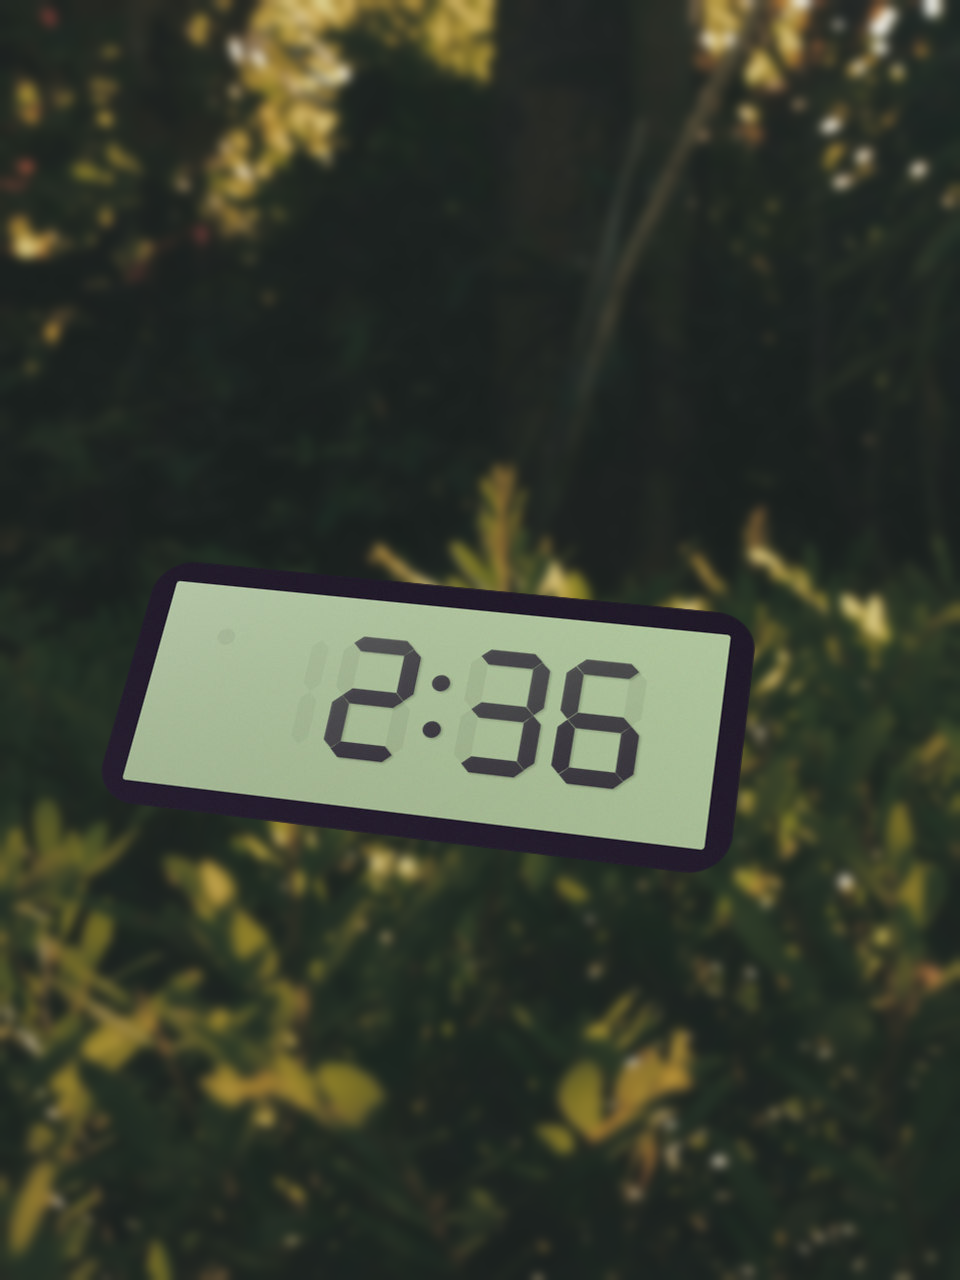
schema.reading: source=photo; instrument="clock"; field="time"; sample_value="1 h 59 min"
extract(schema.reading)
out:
2 h 36 min
